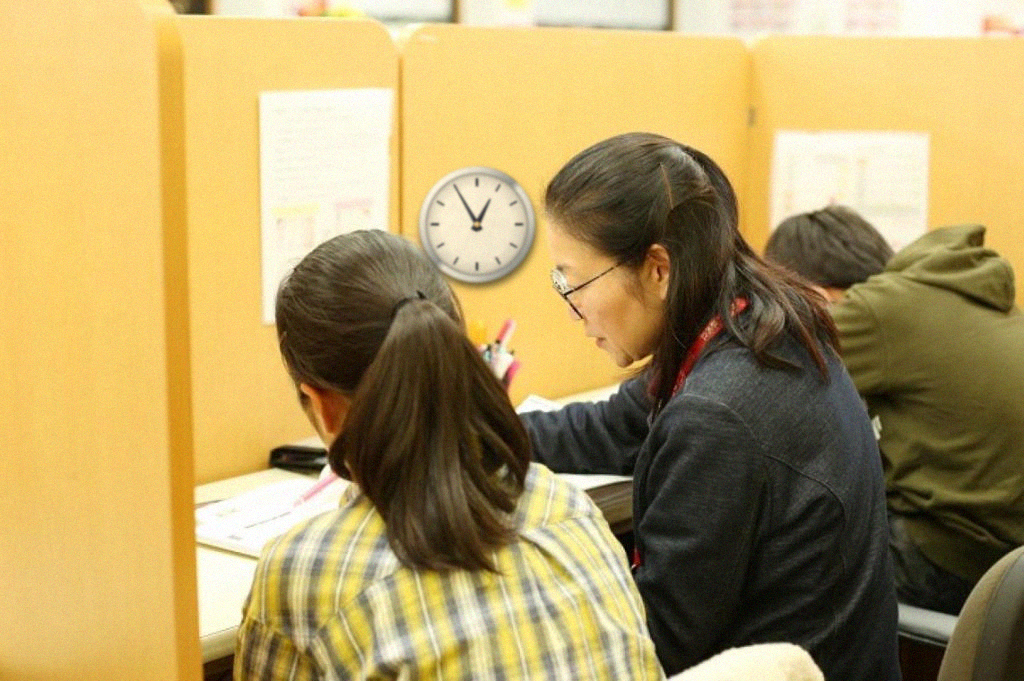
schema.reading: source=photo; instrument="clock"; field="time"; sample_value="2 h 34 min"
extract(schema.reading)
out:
12 h 55 min
